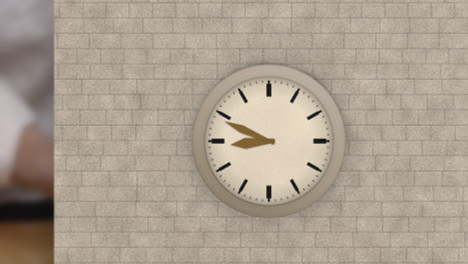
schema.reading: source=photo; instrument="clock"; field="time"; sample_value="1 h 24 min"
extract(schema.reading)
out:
8 h 49 min
